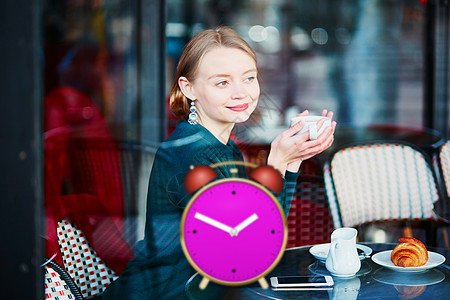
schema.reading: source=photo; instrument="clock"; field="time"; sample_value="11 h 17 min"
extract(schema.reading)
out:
1 h 49 min
